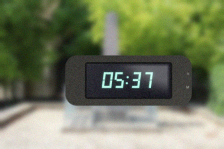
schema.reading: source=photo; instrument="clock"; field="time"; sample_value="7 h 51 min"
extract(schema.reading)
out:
5 h 37 min
